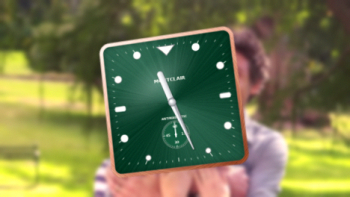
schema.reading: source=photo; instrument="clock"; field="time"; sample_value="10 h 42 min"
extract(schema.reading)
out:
11 h 27 min
